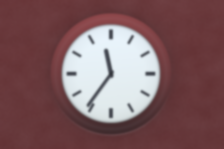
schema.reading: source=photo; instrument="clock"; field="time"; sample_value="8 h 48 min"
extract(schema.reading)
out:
11 h 36 min
